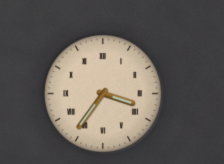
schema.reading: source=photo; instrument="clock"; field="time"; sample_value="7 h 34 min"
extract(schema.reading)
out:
3 h 36 min
